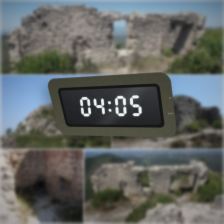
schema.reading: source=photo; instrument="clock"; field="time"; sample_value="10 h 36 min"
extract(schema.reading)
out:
4 h 05 min
